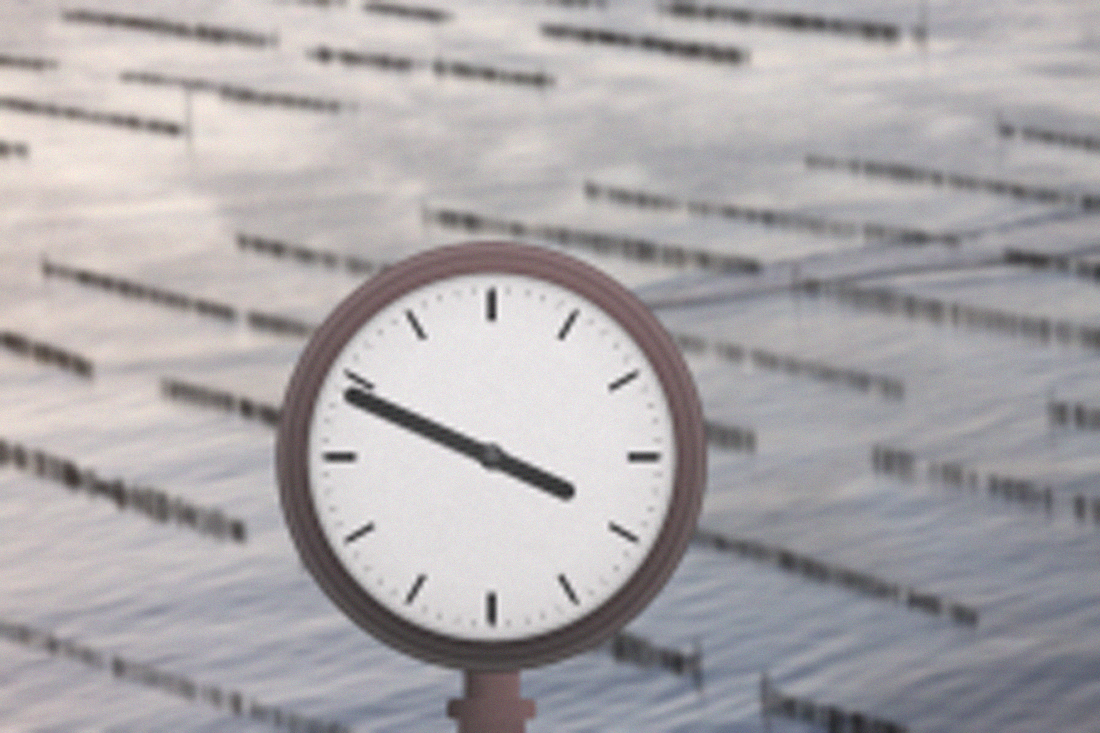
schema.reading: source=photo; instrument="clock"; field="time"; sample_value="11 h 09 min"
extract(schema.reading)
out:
3 h 49 min
